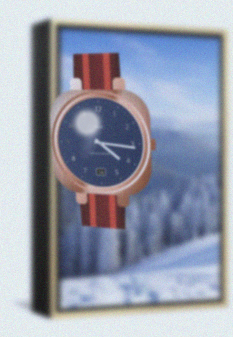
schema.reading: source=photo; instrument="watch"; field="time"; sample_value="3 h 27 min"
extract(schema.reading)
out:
4 h 16 min
